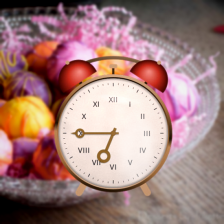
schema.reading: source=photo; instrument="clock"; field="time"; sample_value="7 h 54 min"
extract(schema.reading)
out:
6 h 45 min
